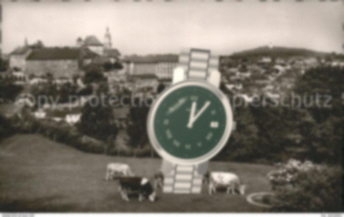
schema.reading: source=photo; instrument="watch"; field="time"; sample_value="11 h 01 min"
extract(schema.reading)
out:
12 h 06 min
